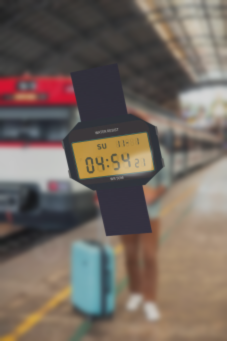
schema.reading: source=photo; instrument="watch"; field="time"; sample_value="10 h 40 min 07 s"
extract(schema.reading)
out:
4 h 54 min 21 s
